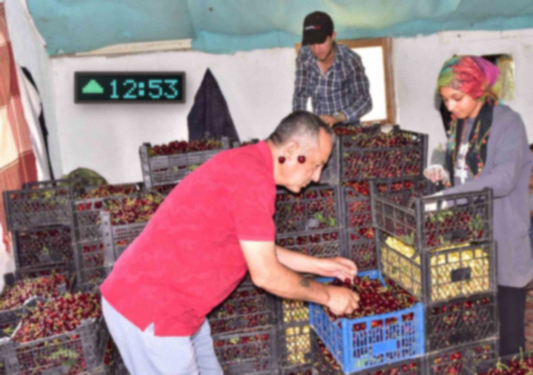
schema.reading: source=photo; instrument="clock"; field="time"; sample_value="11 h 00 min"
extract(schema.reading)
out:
12 h 53 min
